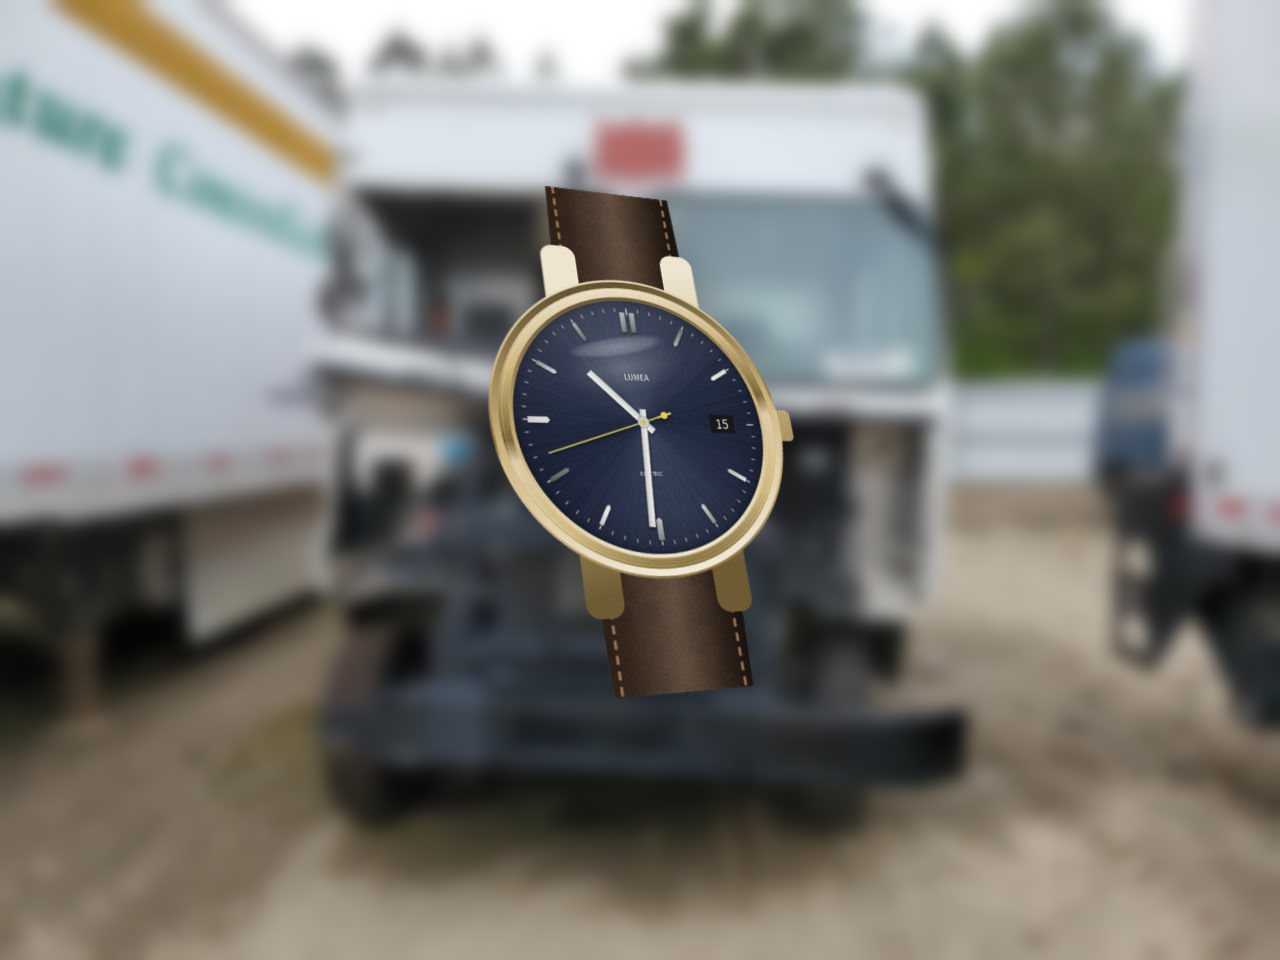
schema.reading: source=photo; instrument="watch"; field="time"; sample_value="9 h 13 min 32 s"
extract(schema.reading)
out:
10 h 30 min 42 s
